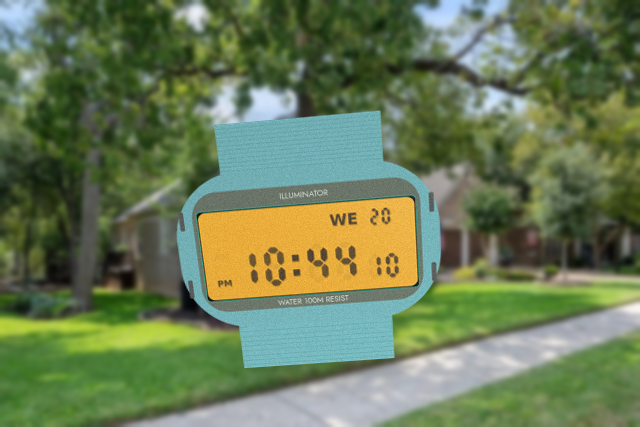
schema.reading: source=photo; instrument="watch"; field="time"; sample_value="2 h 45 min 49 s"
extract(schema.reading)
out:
10 h 44 min 10 s
